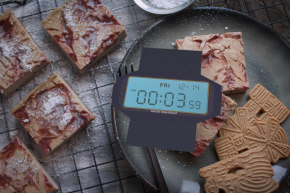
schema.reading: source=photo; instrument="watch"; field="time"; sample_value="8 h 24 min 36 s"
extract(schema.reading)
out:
0 h 03 min 59 s
